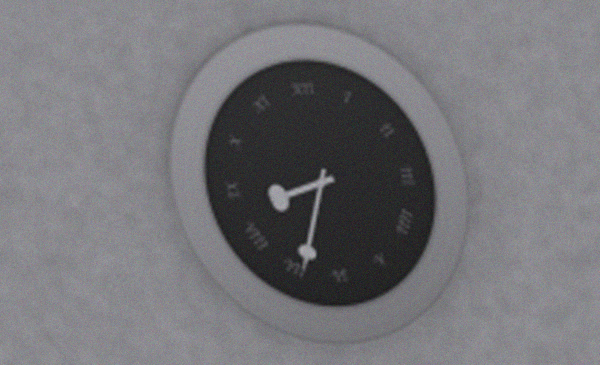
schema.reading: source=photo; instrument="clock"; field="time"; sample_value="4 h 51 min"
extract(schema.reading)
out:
8 h 34 min
